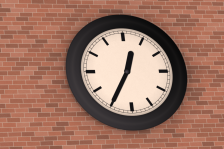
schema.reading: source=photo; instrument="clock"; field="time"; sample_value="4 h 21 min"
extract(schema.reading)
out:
12 h 35 min
